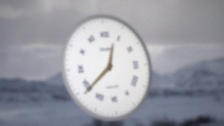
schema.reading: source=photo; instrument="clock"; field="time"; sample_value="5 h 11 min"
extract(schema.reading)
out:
12 h 39 min
